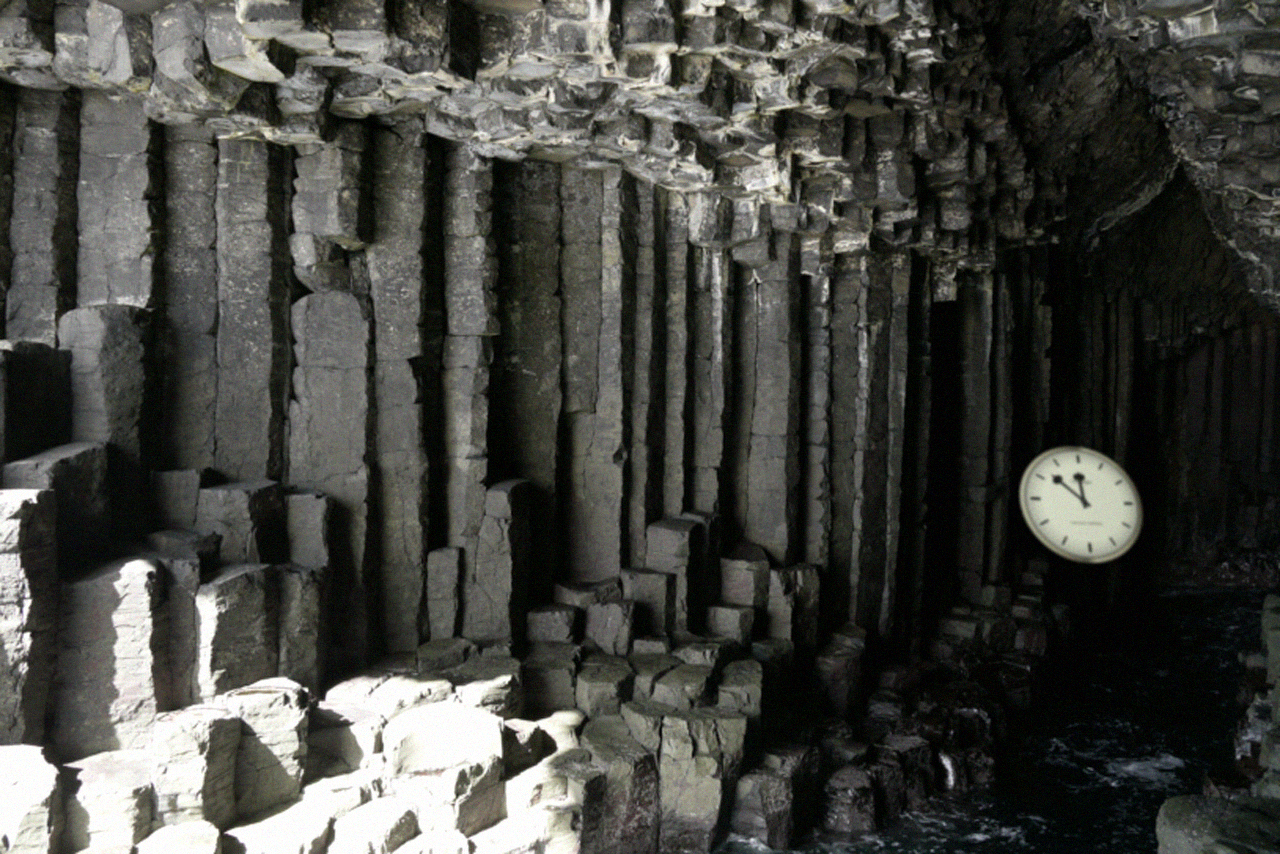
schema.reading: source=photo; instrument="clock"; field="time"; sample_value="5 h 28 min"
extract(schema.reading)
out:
11 h 52 min
